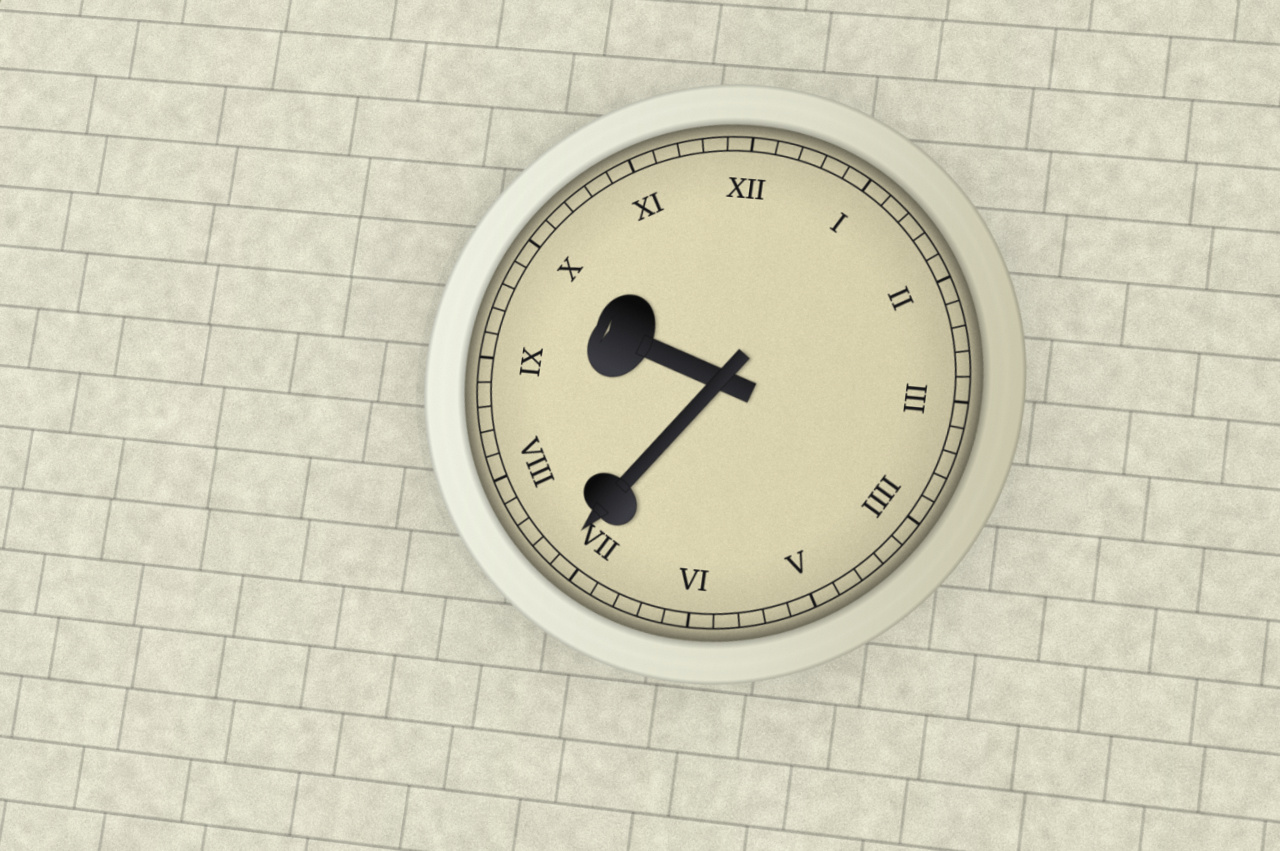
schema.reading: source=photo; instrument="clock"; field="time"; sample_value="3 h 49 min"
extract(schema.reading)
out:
9 h 36 min
